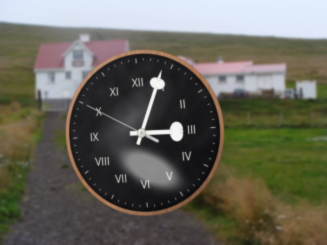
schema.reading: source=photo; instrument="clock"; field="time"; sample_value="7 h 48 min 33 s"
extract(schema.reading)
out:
3 h 03 min 50 s
